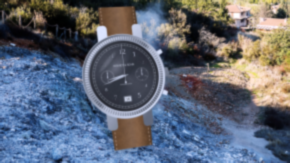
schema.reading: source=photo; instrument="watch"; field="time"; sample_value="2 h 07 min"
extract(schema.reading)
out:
8 h 42 min
